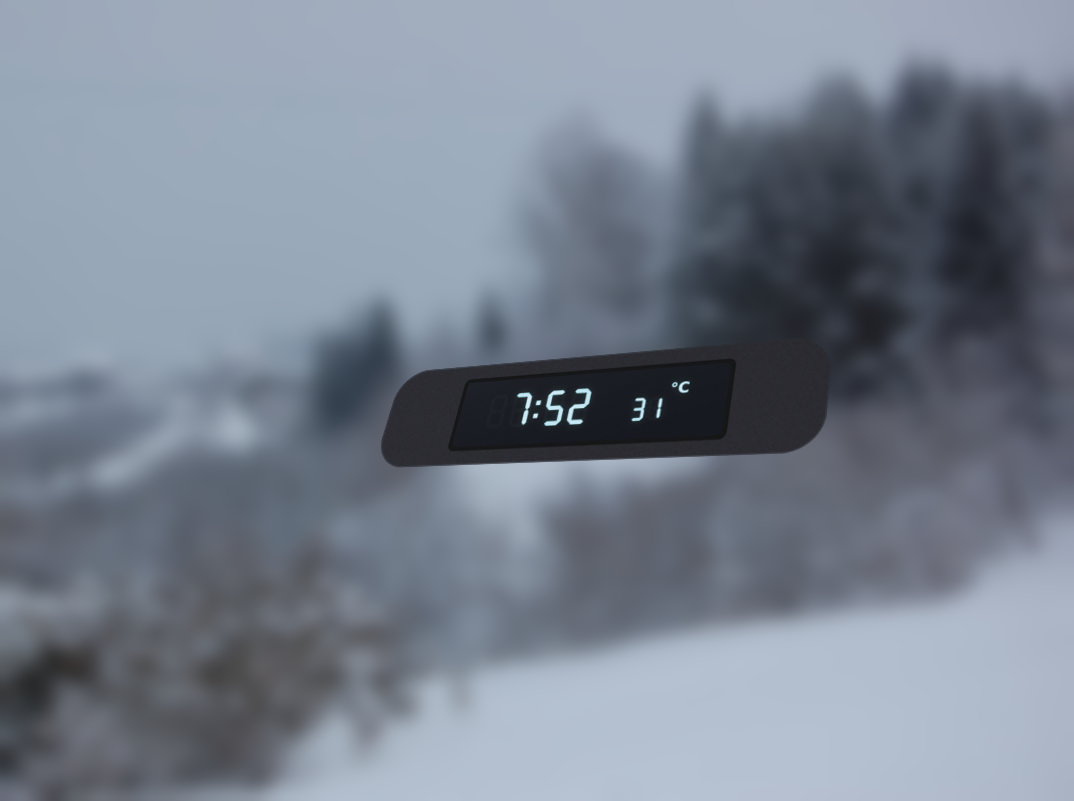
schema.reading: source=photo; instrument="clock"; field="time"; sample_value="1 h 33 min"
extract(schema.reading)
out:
7 h 52 min
